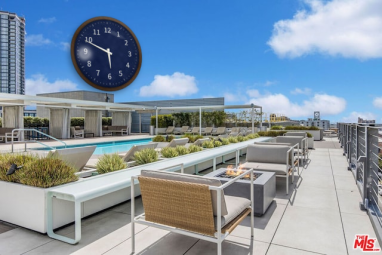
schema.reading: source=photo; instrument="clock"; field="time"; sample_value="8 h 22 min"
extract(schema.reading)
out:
5 h 49 min
